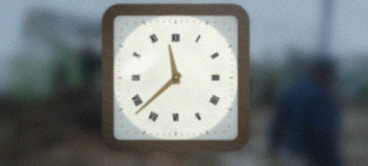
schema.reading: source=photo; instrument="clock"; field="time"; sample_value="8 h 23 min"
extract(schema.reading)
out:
11 h 38 min
